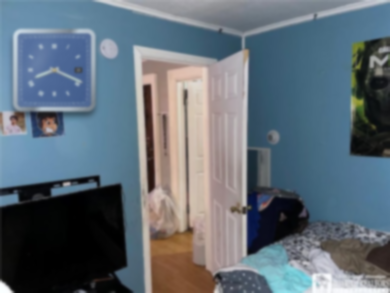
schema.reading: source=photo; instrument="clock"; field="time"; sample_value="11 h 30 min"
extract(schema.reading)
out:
8 h 19 min
